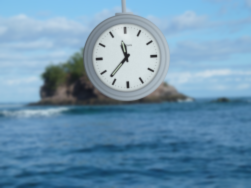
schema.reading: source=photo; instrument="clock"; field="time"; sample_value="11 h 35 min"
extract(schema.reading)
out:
11 h 37 min
